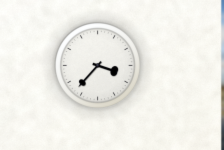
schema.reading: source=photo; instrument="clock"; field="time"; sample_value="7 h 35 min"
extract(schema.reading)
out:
3 h 37 min
